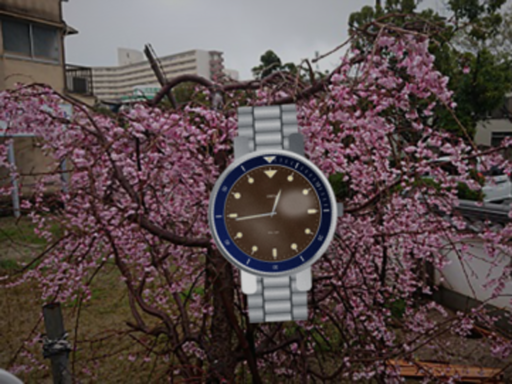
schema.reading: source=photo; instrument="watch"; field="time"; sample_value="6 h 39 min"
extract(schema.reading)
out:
12 h 44 min
